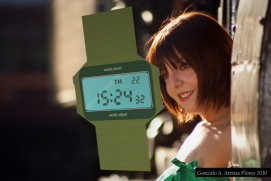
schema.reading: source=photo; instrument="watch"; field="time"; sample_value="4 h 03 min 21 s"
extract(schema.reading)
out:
15 h 24 min 32 s
